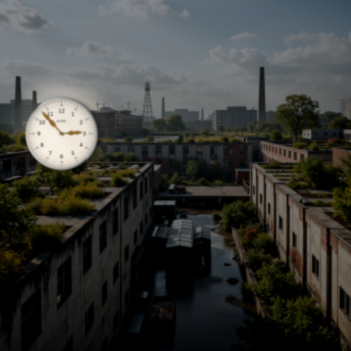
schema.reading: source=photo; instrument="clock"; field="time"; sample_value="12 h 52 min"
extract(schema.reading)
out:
2 h 53 min
